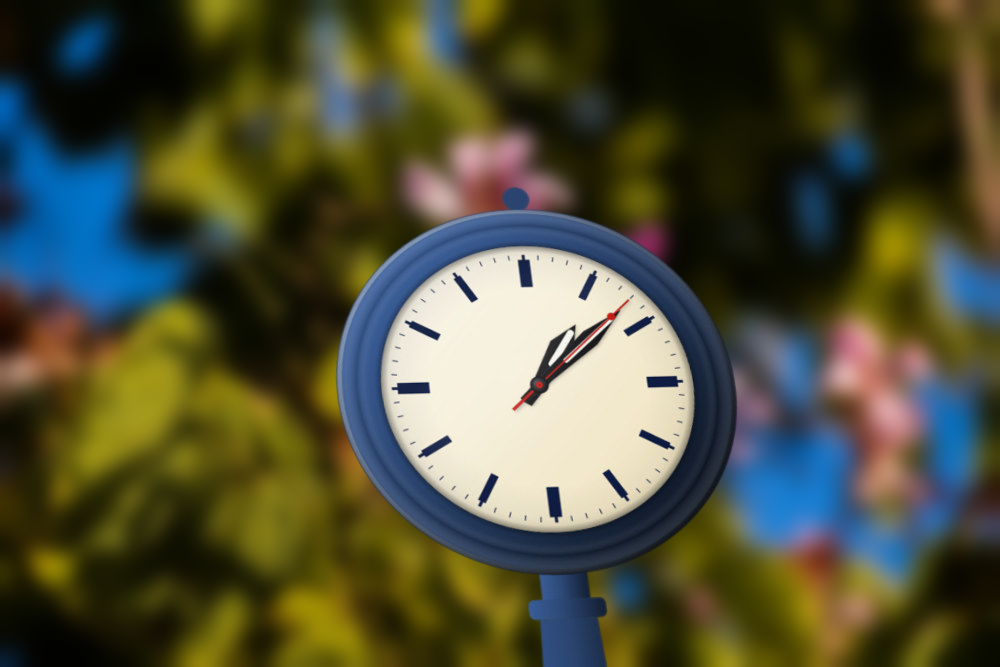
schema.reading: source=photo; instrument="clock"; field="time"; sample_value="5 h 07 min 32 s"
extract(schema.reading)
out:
1 h 08 min 08 s
